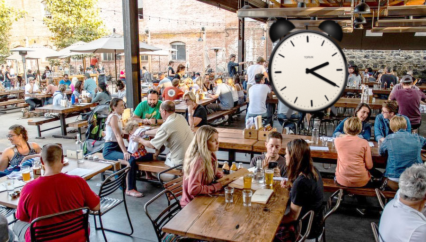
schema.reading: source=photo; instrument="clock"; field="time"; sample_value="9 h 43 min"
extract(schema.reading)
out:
2 h 20 min
